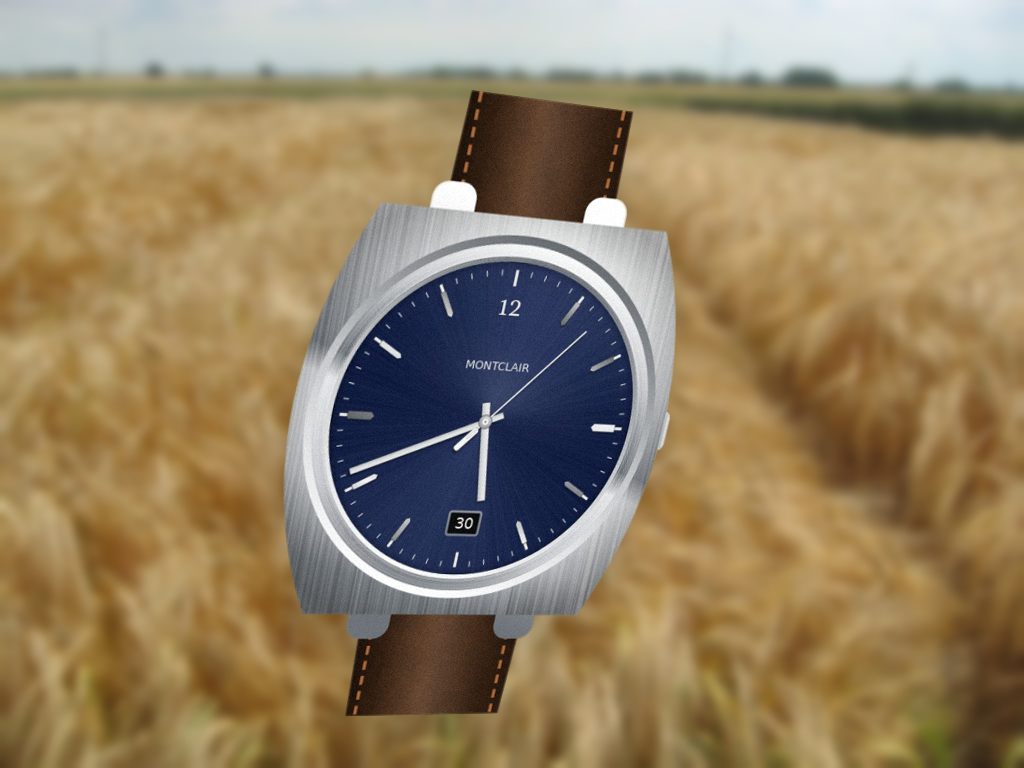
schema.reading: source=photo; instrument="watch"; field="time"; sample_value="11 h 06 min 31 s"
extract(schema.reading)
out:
5 h 41 min 07 s
